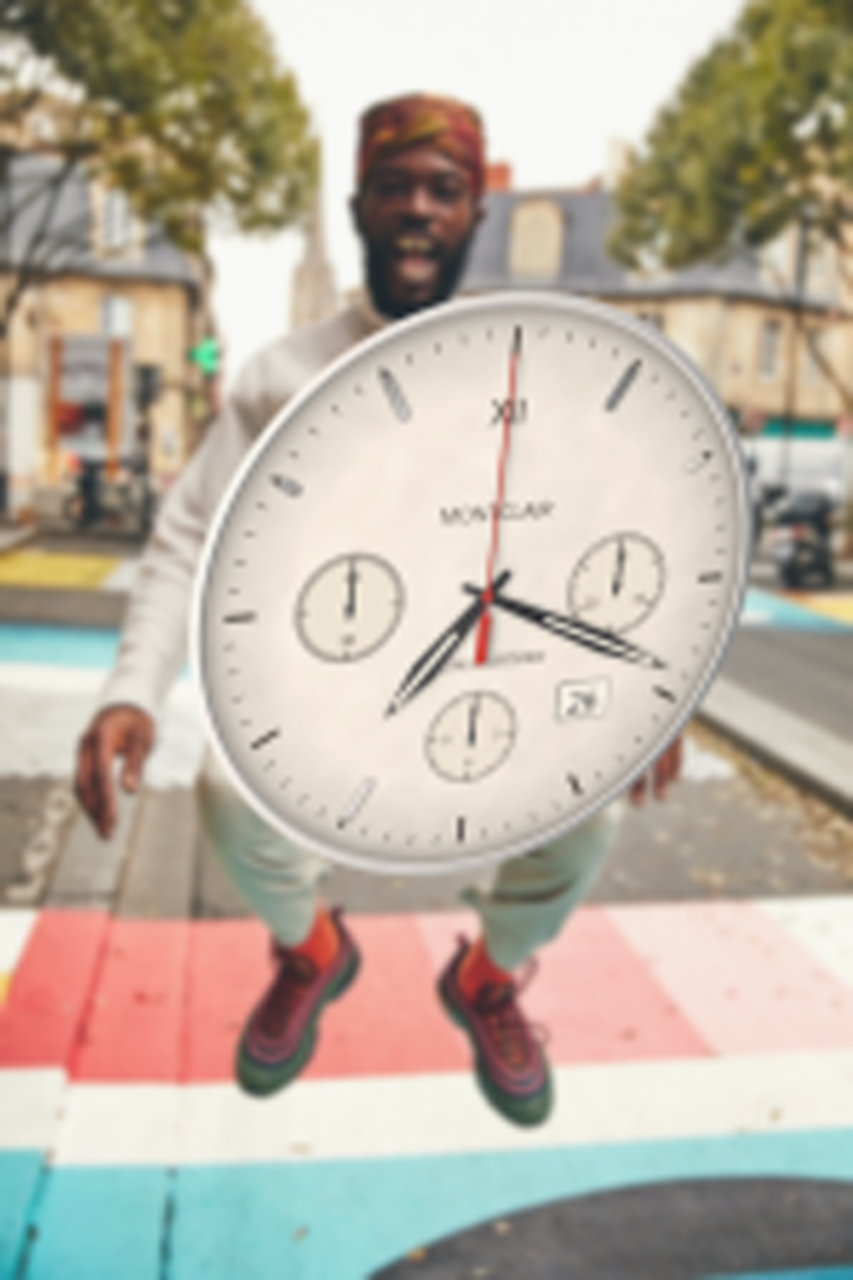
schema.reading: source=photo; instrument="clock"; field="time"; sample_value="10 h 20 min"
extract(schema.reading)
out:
7 h 19 min
